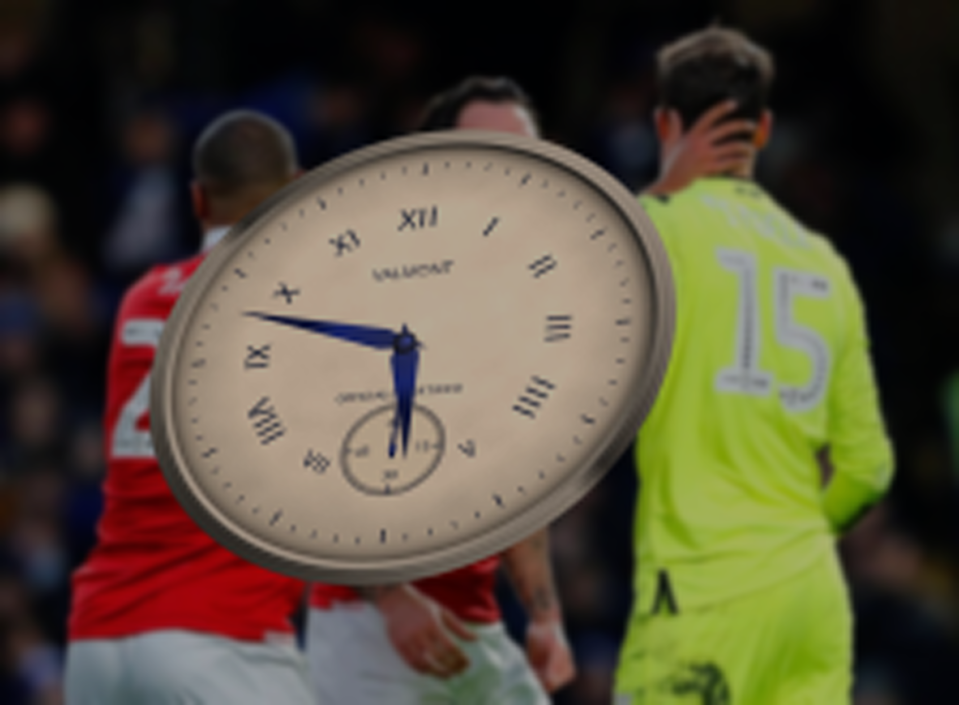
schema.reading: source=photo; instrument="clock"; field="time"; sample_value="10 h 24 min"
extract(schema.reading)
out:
5 h 48 min
